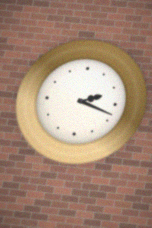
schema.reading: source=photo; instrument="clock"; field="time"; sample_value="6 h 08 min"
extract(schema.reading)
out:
2 h 18 min
